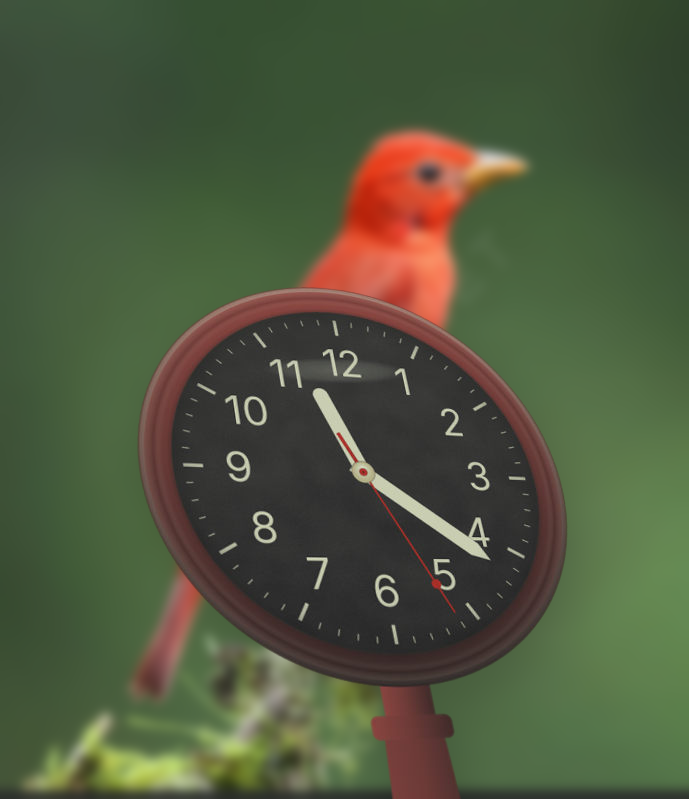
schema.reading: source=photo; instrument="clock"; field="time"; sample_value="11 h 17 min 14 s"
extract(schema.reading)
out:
11 h 21 min 26 s
